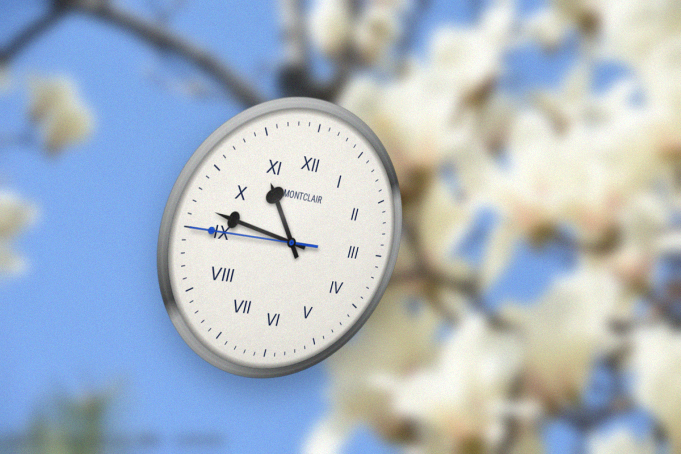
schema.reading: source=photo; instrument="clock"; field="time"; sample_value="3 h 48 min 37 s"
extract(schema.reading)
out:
10 h 46 min 45 s
